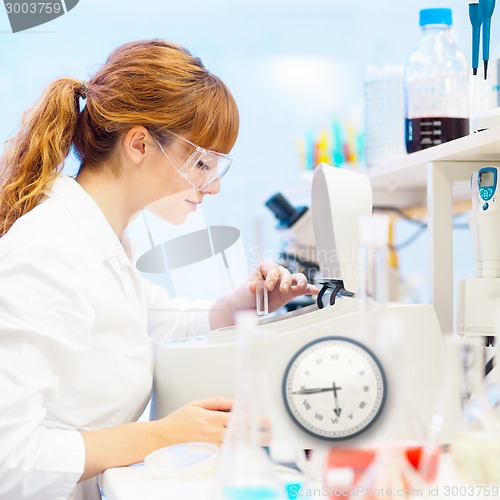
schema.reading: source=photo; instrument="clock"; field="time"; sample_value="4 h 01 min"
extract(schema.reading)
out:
5 h 44 min
